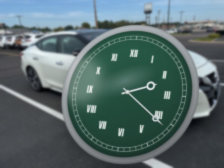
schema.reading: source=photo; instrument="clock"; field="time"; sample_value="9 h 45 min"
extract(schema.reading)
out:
2 h 21 min
